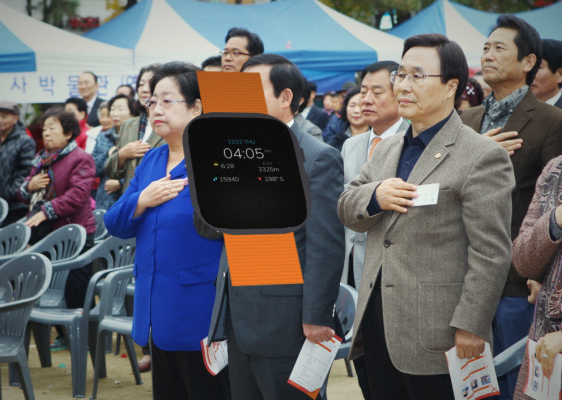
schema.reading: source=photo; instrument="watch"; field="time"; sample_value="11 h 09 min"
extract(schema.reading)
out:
4 h 05 min
